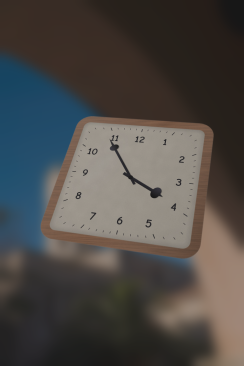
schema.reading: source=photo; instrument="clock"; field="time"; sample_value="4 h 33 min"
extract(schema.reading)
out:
3 h 54 min
